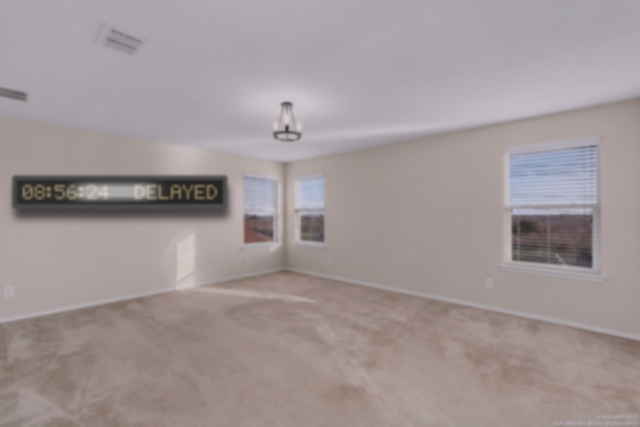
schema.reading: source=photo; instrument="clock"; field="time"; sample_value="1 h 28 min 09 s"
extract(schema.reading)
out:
8 h 56 min 24 s
